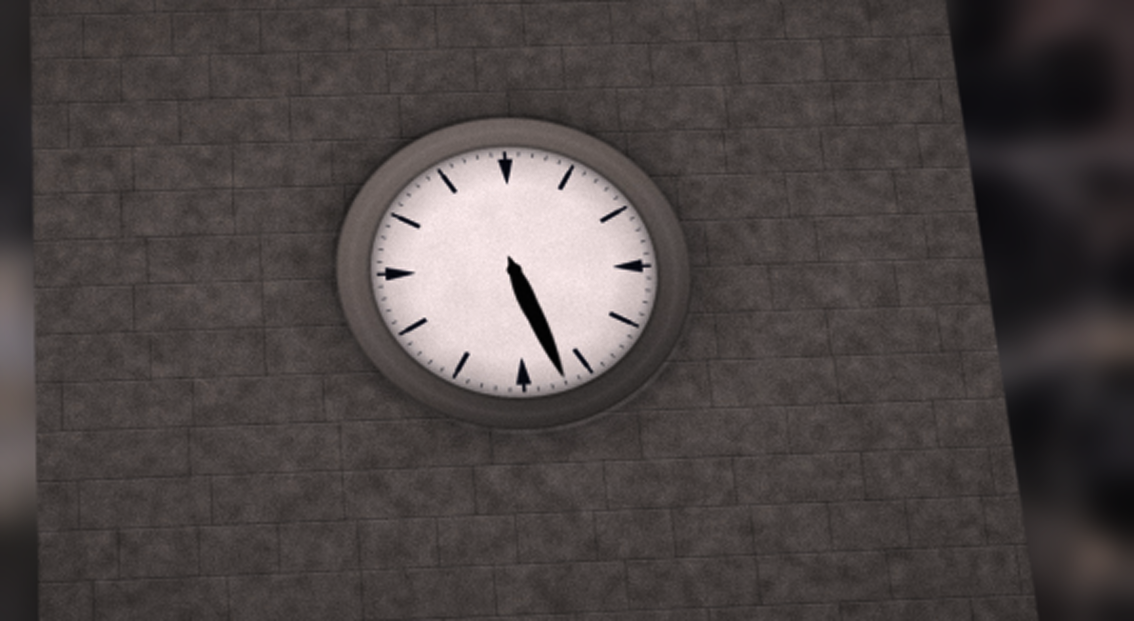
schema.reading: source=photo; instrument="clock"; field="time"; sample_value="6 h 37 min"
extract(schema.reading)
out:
5 h 27 min
